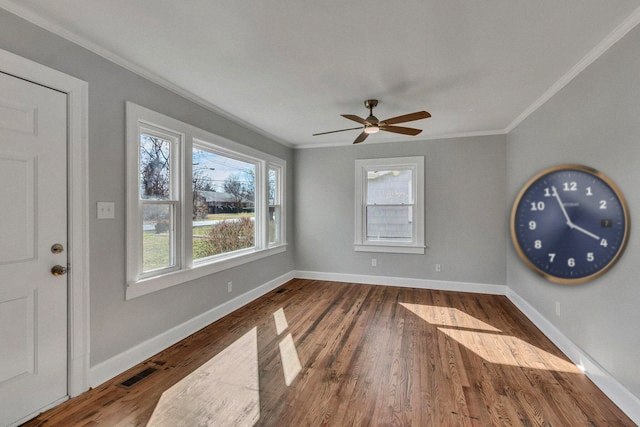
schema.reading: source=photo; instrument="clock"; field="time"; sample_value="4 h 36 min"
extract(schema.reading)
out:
3 h 56 min
